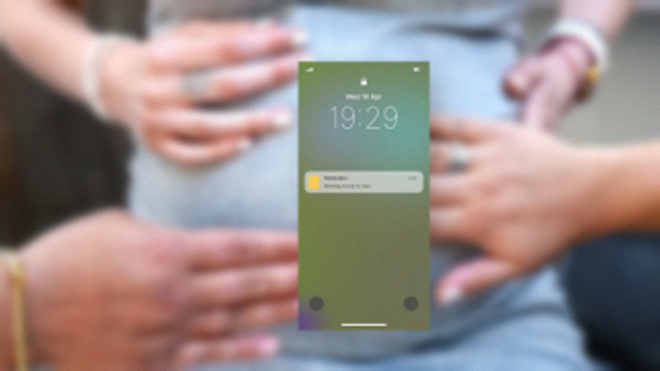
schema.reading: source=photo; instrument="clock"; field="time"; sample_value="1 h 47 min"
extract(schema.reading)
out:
19 h 29 min
